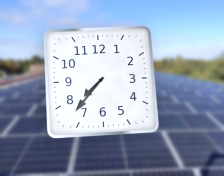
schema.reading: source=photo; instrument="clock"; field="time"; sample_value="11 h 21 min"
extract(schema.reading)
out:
7 h 37 min
